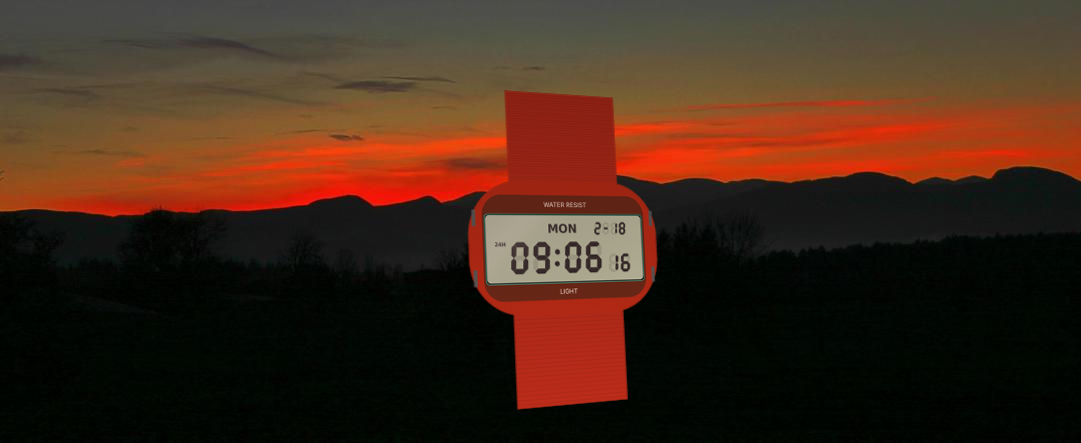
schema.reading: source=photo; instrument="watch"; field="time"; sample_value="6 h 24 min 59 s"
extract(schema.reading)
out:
9 h 06 min 16 s
